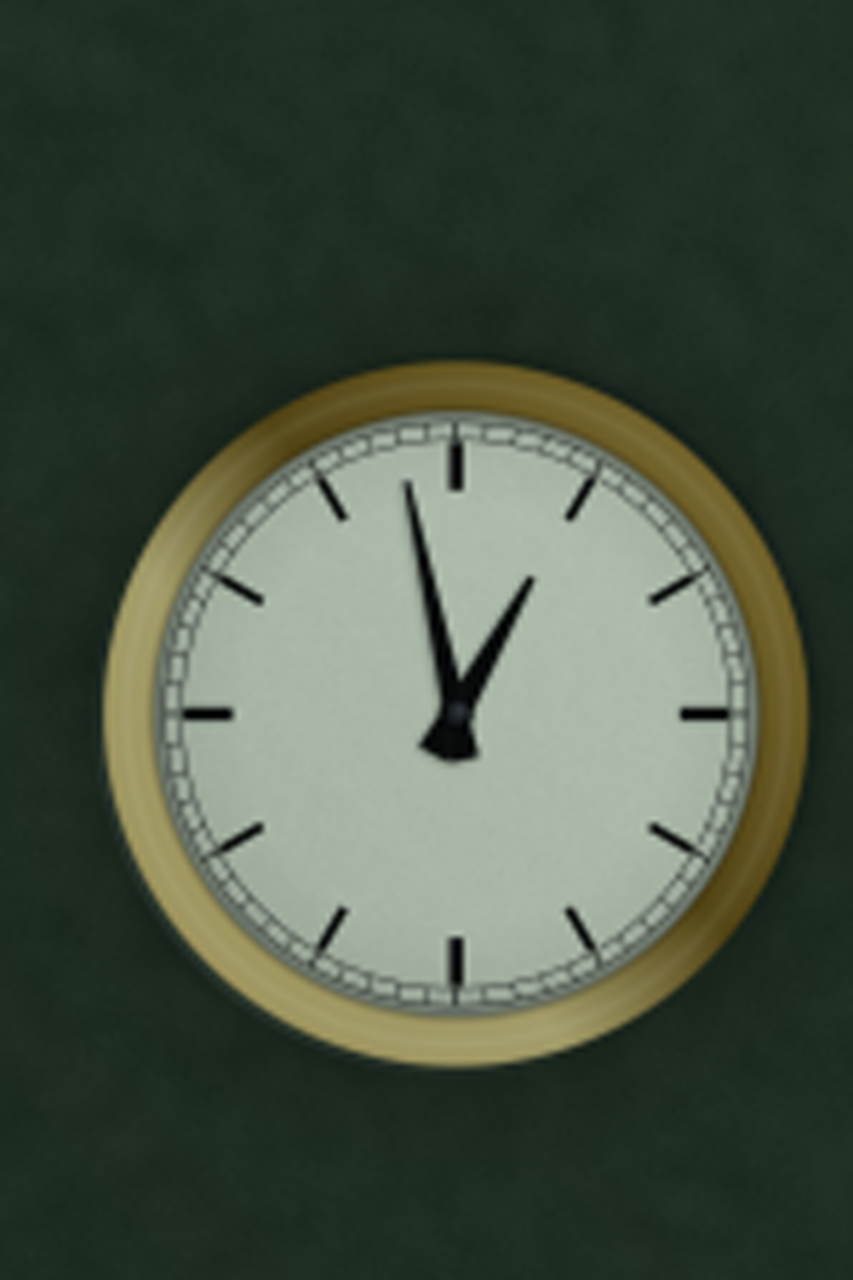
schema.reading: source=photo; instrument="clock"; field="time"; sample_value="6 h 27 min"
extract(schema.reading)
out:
12 h 58 min
